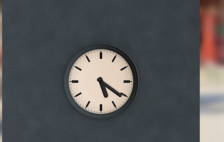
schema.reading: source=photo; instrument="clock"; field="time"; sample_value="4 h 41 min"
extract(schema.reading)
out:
5 h 21 min
